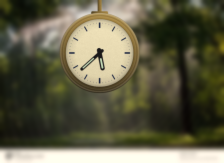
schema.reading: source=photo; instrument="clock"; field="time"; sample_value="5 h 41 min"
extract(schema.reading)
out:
5 h 38 min
